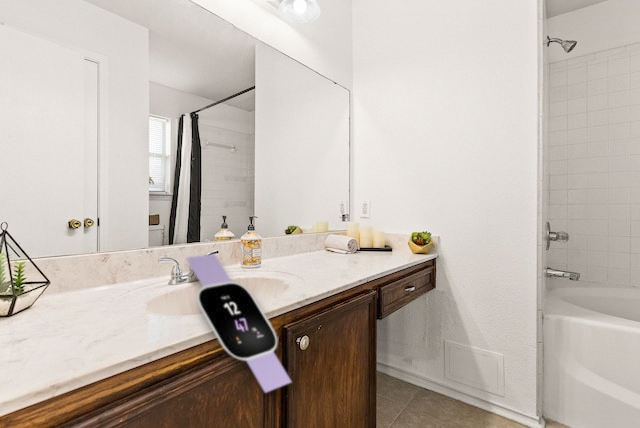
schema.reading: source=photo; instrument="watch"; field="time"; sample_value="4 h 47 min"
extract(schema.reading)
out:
12 h 47 min
